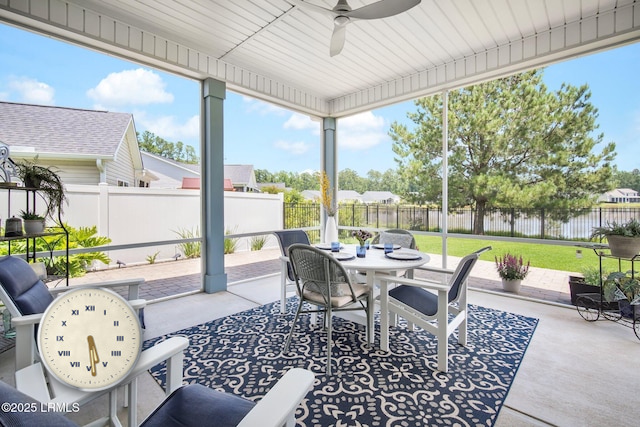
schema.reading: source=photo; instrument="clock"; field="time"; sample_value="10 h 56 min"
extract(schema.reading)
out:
5 h 29 min
